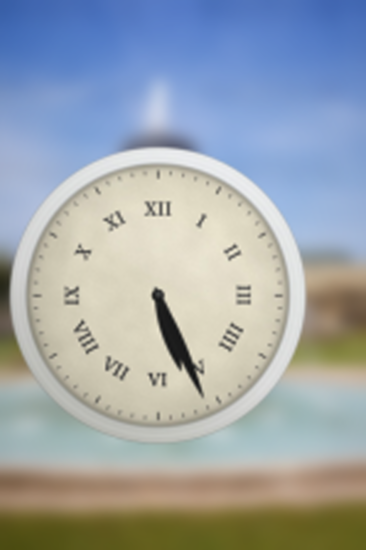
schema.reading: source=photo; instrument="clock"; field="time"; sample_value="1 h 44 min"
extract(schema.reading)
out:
5 h 26 min
